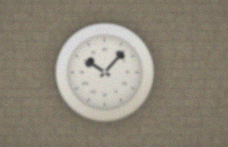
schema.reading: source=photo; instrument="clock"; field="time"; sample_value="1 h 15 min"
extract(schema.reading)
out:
10 h 07 min
